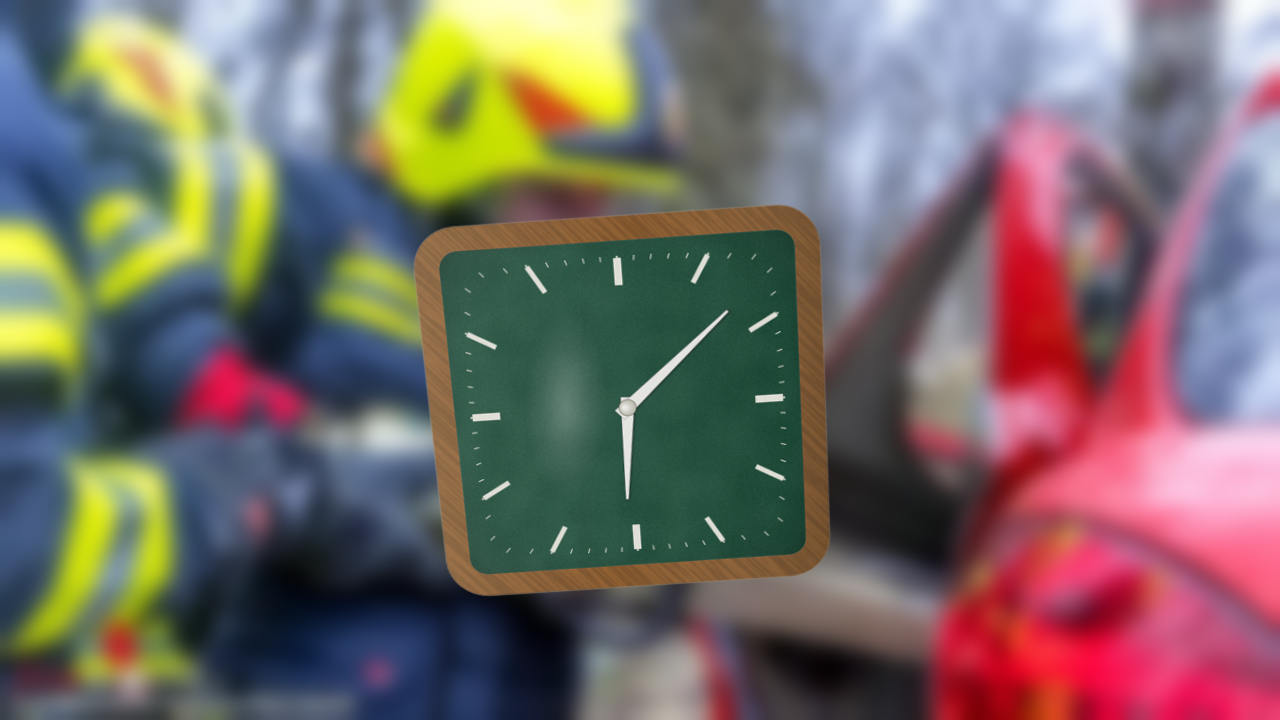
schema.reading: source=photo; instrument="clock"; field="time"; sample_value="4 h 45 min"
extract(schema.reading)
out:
6 h 08 min
